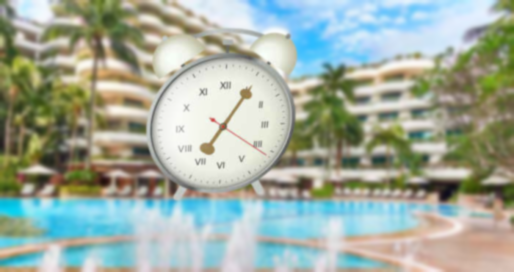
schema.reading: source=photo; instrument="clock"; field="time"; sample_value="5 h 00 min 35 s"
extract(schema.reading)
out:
7 h 05 min 21 s
